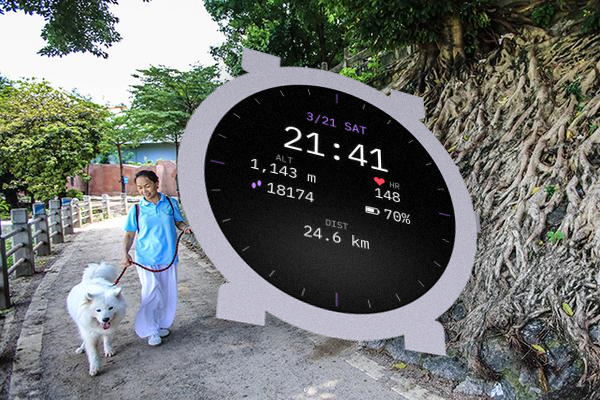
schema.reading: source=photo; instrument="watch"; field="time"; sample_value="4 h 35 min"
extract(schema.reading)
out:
21 h 41 min
